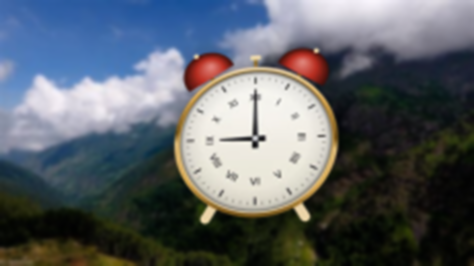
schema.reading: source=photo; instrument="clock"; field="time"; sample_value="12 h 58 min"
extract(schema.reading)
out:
9 h 00 min
